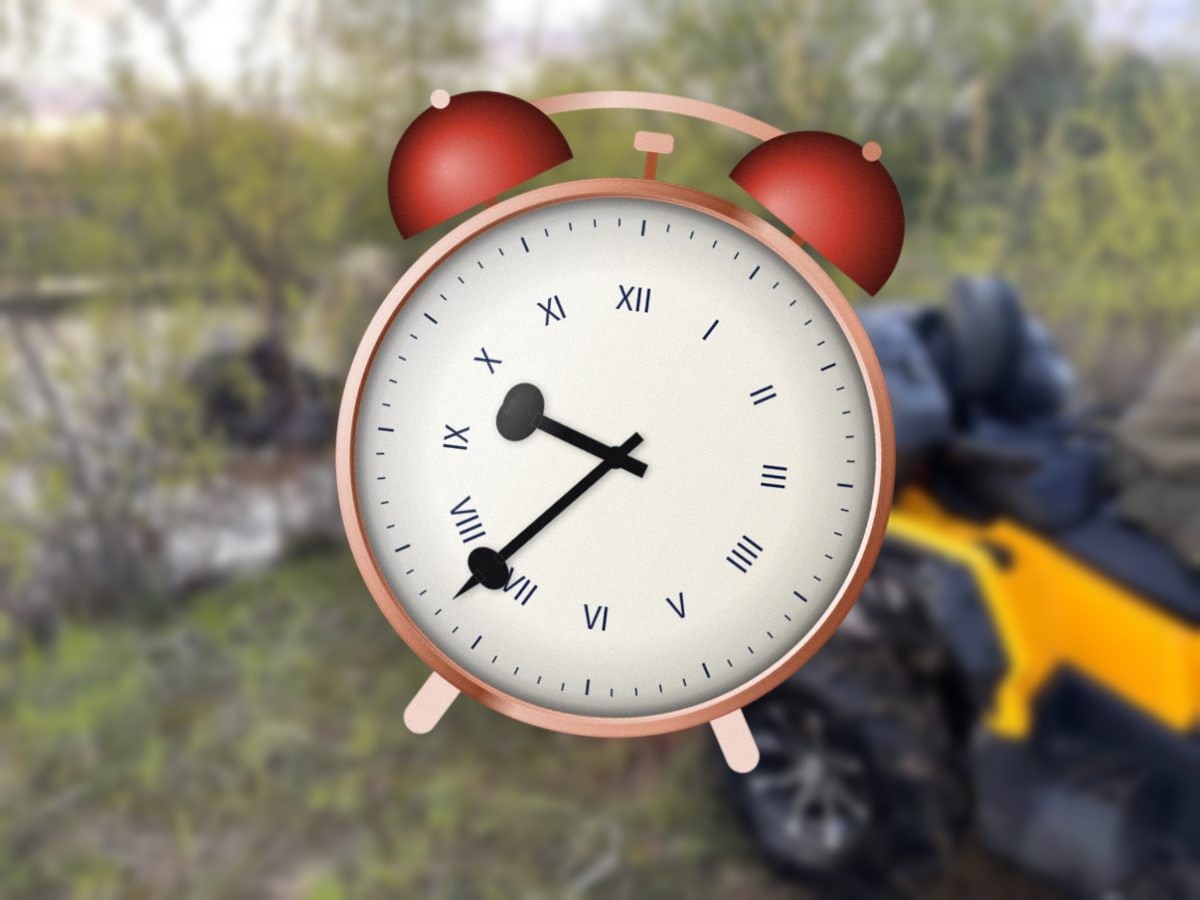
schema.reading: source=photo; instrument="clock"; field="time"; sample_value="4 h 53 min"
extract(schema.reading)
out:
9 h 37 min
